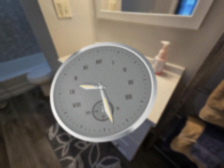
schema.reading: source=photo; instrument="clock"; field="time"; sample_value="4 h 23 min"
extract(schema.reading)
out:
9 h 28 min
